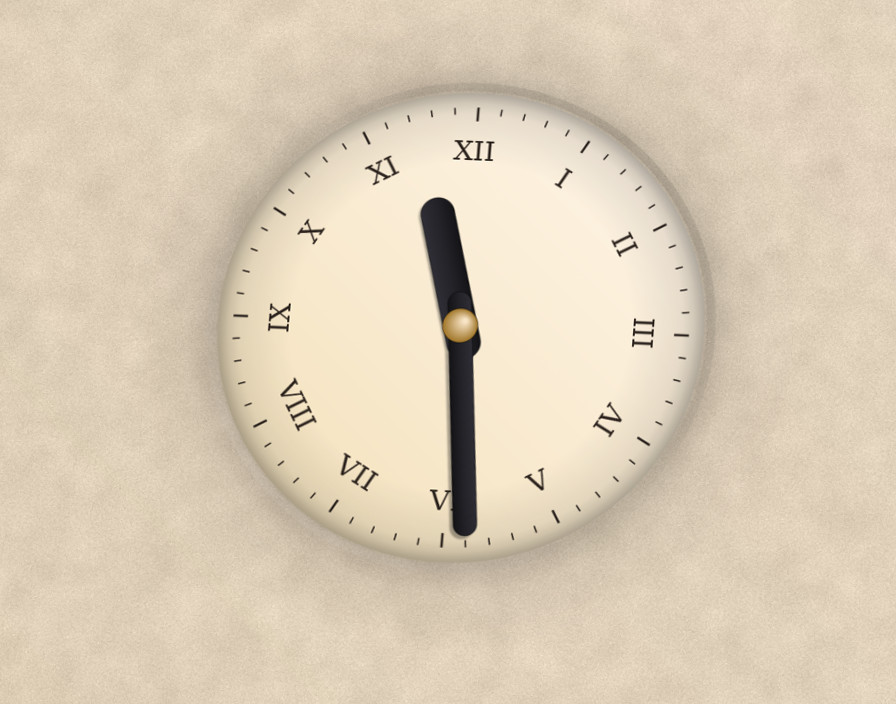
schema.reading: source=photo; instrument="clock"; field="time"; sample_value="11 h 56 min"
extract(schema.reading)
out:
11 h 29 min
